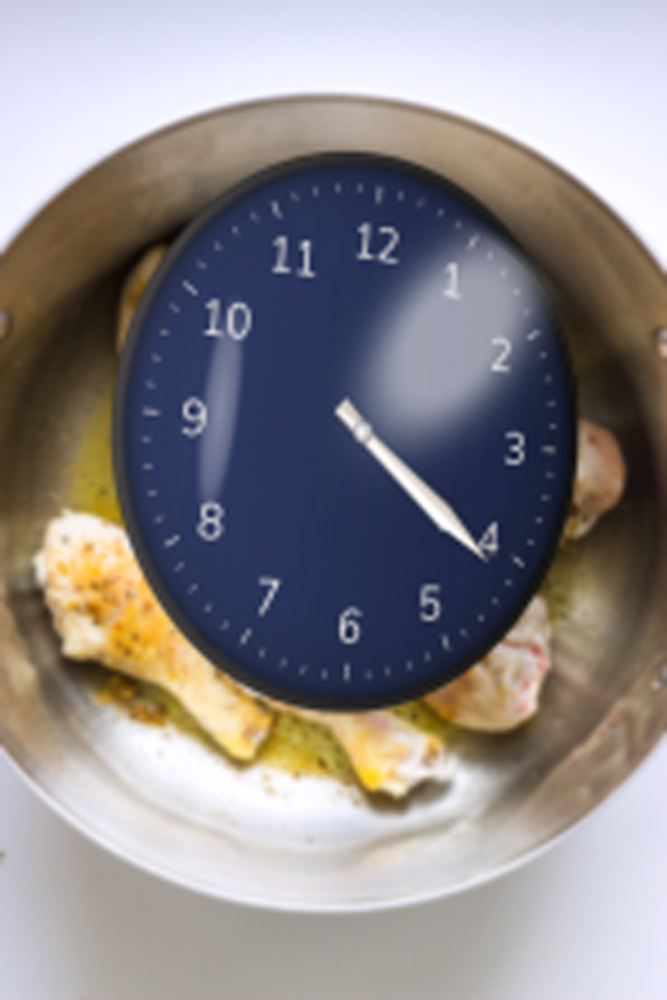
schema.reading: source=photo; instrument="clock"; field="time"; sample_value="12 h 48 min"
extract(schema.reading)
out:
4 h 21 min
